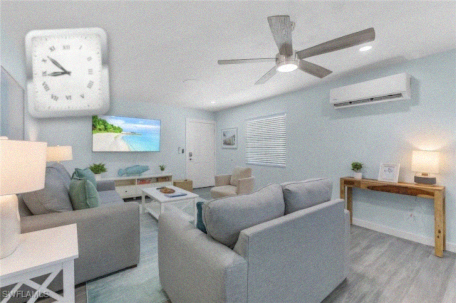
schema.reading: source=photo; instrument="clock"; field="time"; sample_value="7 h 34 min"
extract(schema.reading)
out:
8 h 52 min
